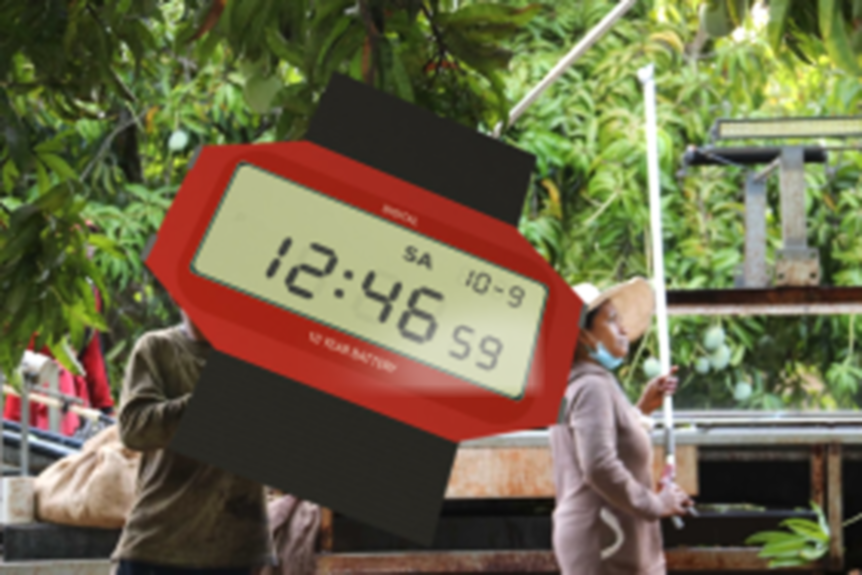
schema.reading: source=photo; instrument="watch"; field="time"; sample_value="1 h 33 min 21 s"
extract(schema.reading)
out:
12 h 46 min 59 s
